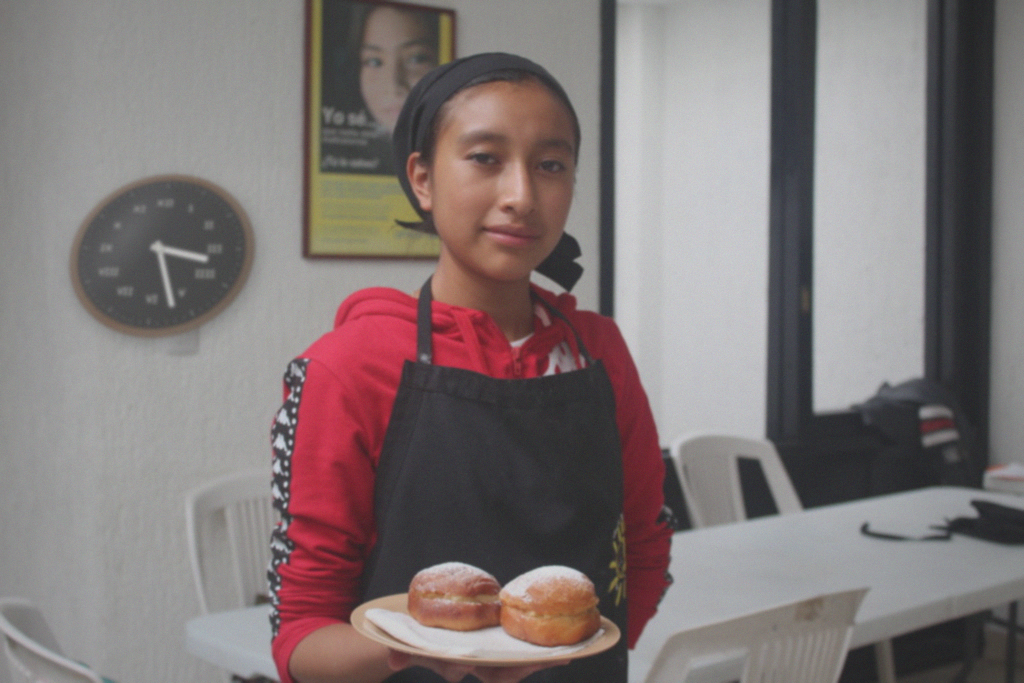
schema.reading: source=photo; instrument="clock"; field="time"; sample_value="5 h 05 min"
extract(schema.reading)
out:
3 h 27 min
